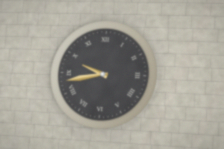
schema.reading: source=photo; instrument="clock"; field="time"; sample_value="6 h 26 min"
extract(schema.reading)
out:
9 h 43 min
